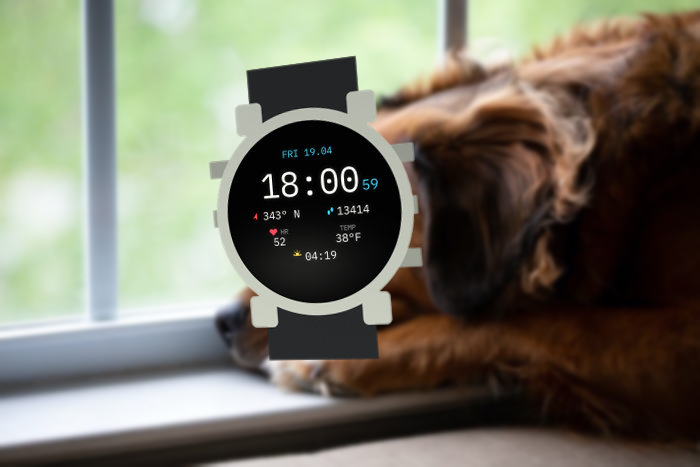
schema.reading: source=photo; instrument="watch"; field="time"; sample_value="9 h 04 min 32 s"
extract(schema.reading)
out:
18 h 00 min 59 s
